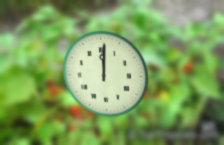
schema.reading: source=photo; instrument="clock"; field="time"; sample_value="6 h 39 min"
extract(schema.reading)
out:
12 h 01 min
